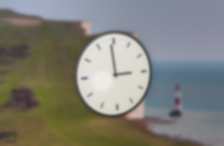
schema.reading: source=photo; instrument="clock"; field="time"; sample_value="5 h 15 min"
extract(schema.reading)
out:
2 h 59 min
